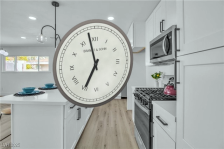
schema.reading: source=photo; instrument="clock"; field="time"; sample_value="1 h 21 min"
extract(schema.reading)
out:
6 h 58 min
